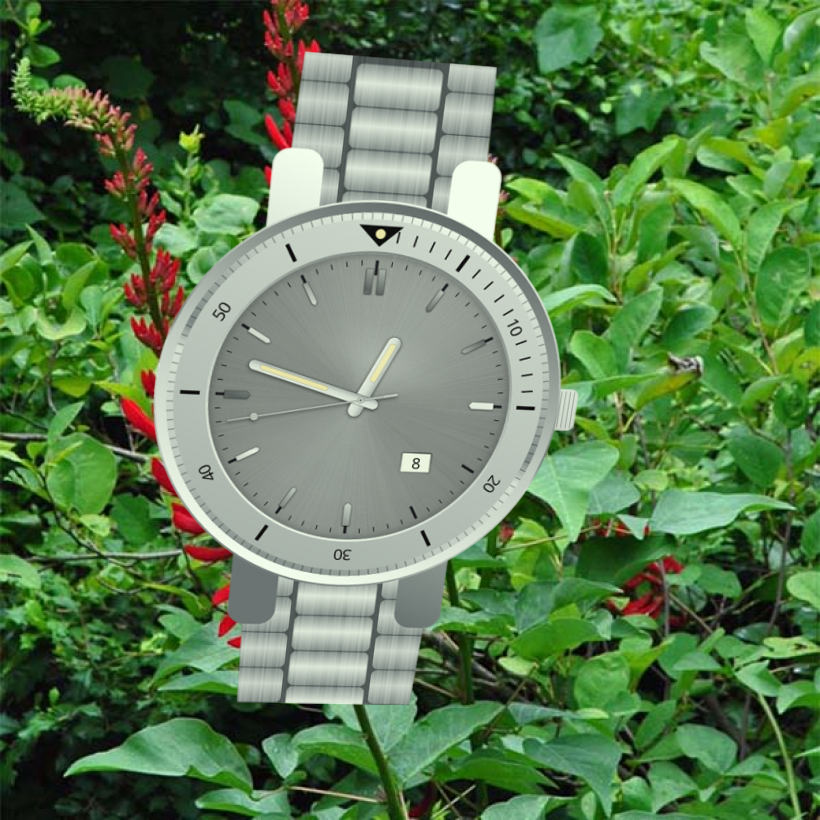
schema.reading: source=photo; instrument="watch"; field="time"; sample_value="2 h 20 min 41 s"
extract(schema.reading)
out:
12 h 47 min 43 s
